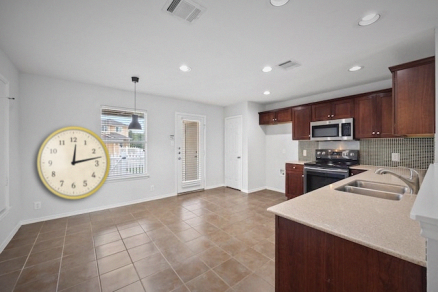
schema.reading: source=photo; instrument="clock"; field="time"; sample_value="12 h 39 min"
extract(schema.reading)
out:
12 h 13 min
